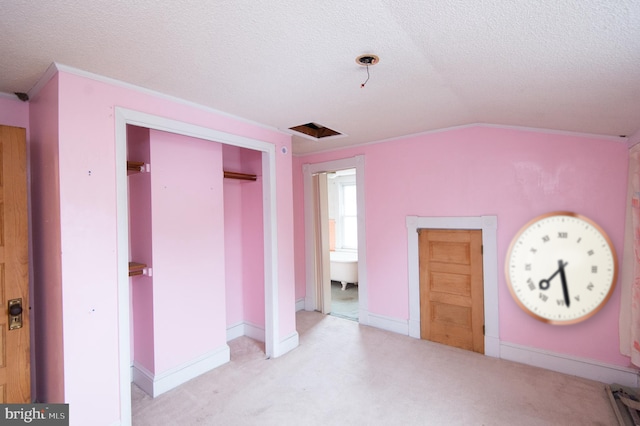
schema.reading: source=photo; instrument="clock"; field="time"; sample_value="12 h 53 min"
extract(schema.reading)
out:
7 h 28 min
